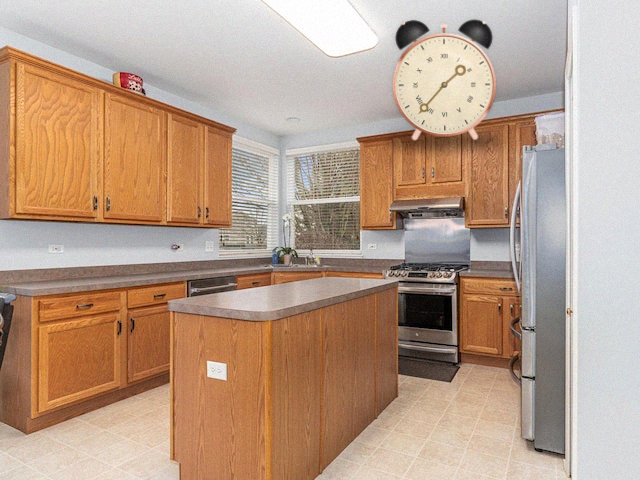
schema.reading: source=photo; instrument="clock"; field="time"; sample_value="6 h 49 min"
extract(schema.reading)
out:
1 h 37 min
